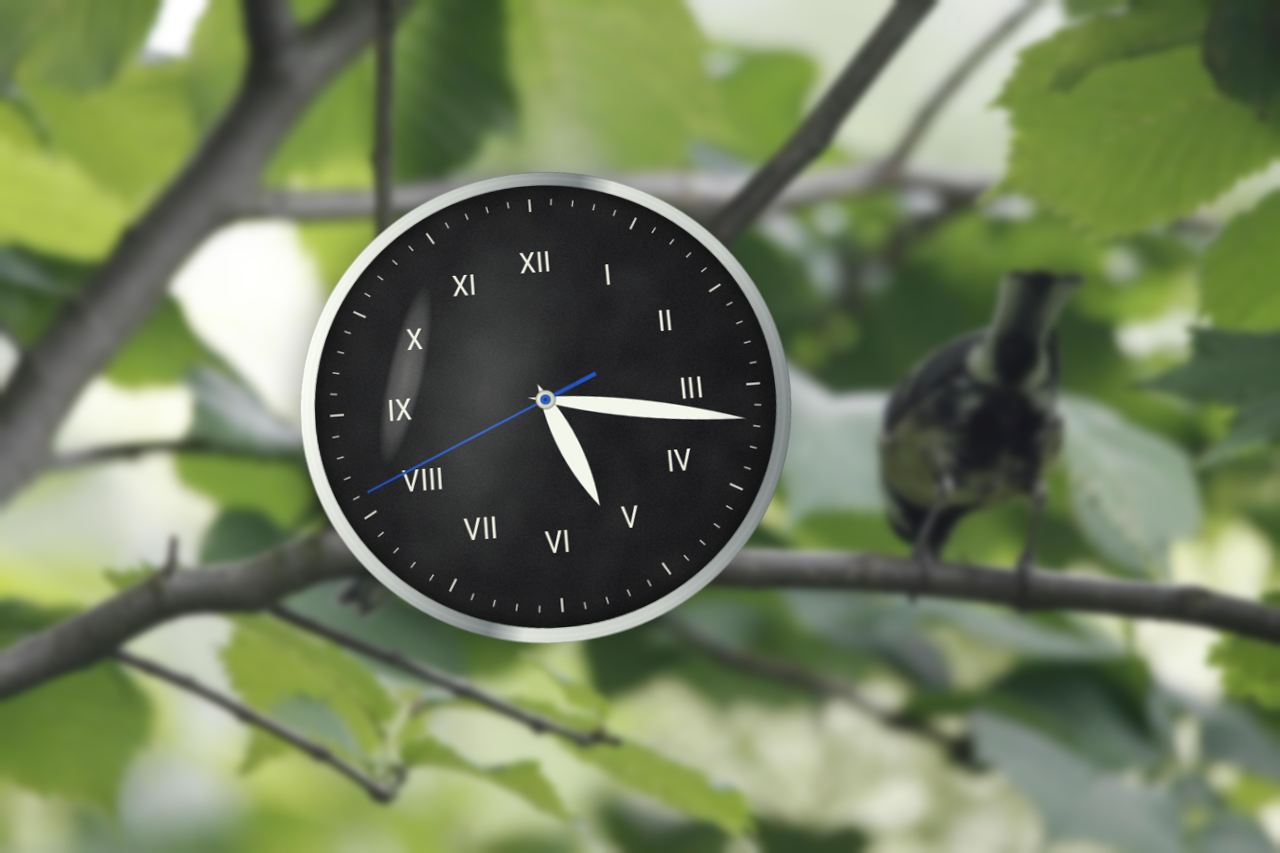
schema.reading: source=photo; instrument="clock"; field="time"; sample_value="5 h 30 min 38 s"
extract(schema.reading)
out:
5 h 16 min 41 s
